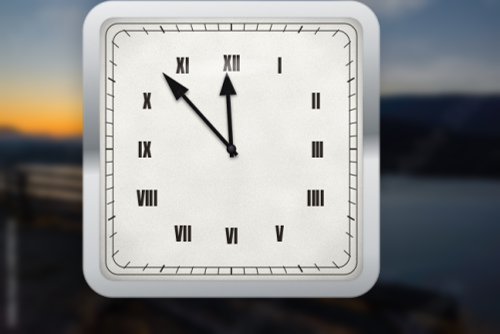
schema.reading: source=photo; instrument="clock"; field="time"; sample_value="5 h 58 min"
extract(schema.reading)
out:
11 h 53 min
